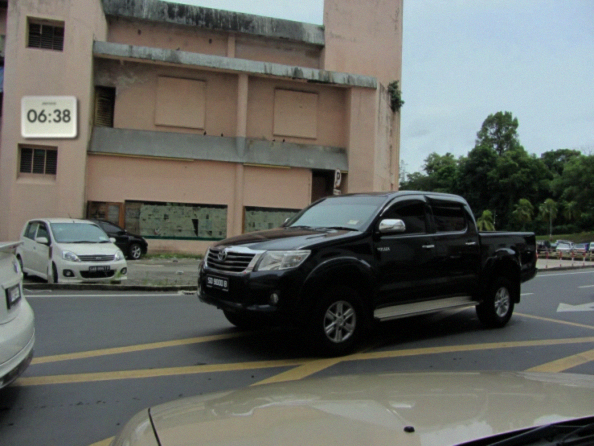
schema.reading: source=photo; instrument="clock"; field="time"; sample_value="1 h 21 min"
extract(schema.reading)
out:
6 h 38 min
